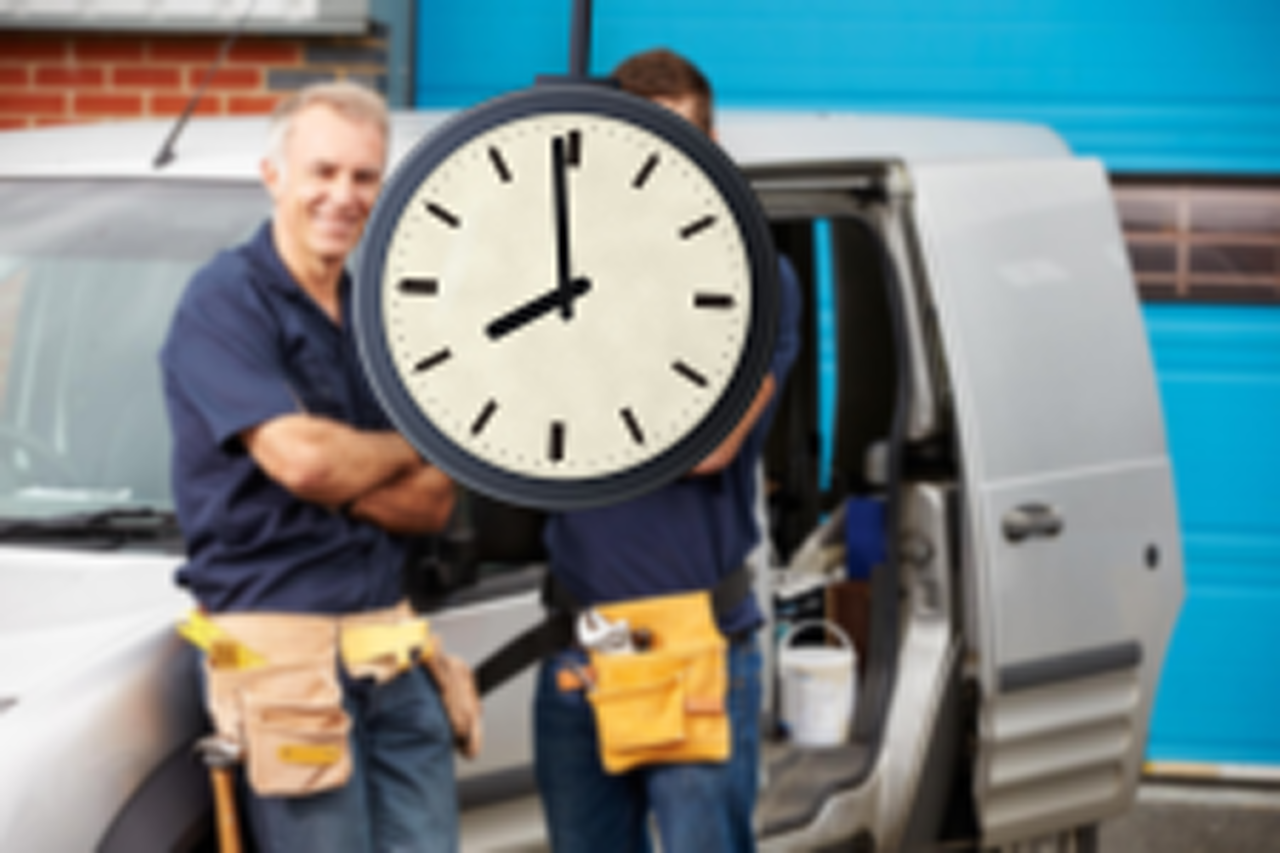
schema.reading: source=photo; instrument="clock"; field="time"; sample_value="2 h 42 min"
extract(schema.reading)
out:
7 h 59 min
